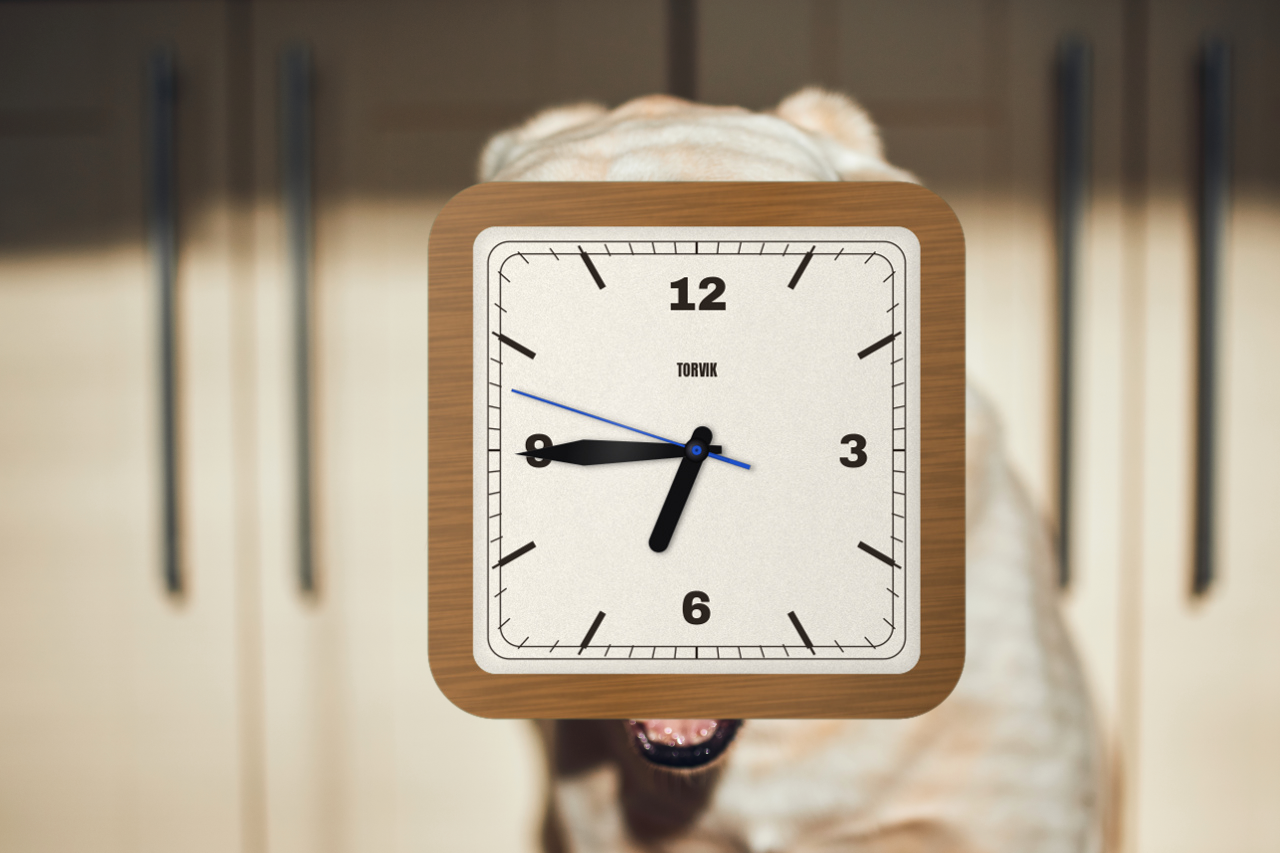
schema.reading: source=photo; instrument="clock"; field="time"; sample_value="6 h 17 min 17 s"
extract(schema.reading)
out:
6 h 44 min 48 s
